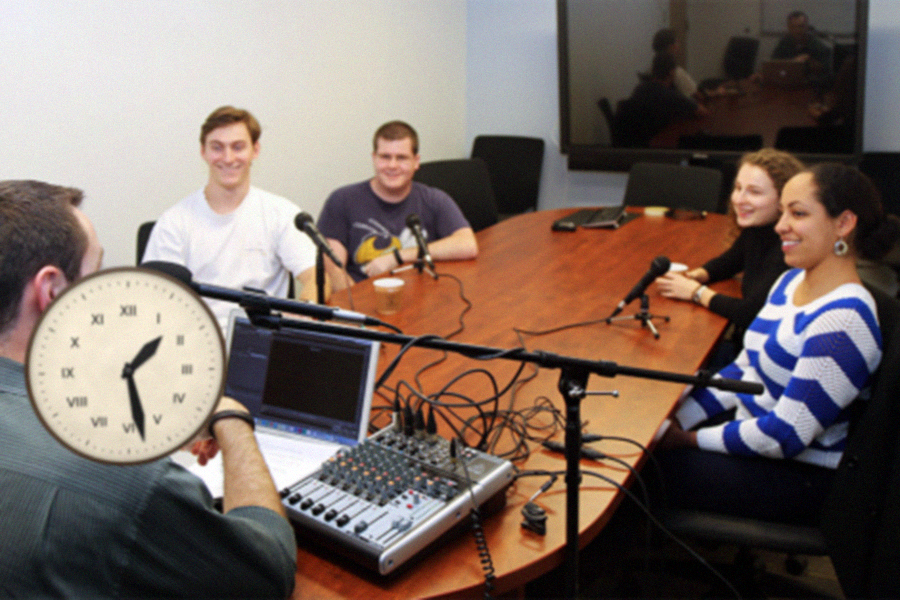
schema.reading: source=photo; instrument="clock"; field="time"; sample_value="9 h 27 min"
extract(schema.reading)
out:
1 h 28 min
